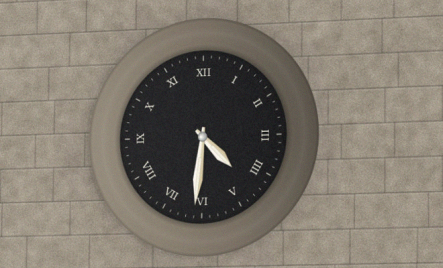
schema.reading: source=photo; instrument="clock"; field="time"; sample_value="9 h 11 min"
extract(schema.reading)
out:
4 h 31 min
